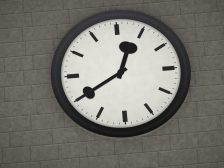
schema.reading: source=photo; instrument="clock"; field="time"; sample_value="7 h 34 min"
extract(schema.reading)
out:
12 h 40 min
